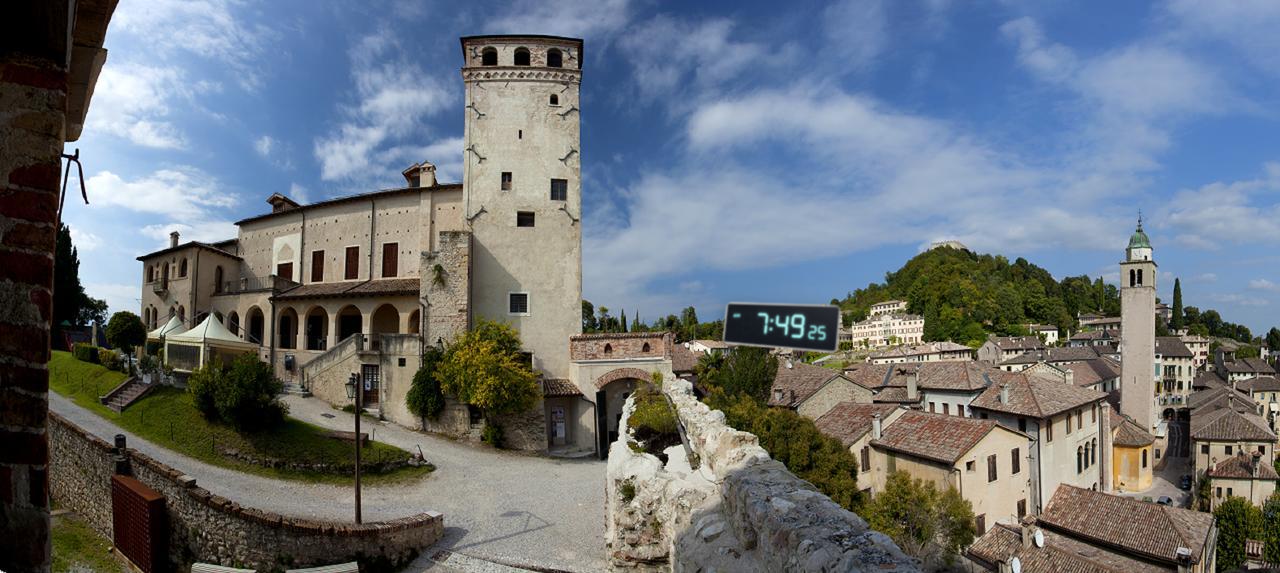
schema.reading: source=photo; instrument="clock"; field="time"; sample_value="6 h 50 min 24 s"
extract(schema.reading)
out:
7 h 49 min 25 s
